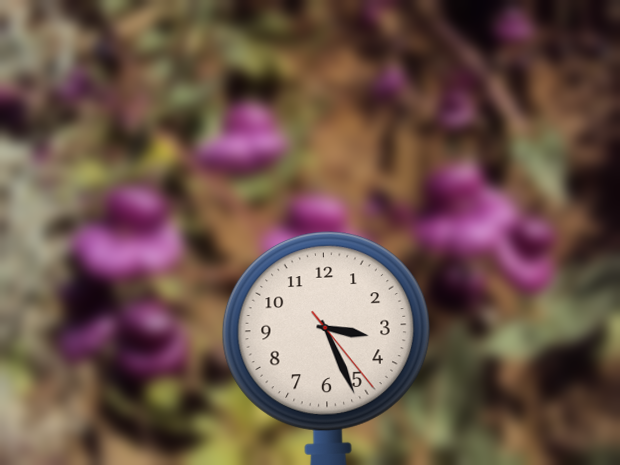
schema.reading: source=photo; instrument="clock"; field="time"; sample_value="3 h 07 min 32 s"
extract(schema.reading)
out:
3 h 26 min 24 s
